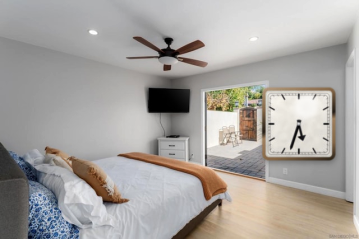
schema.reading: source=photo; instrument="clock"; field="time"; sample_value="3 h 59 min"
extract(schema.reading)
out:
5 h 33 min
